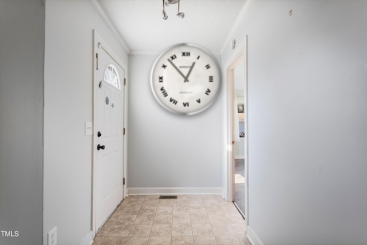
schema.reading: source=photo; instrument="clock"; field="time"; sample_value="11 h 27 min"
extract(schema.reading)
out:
12 h 53 min
